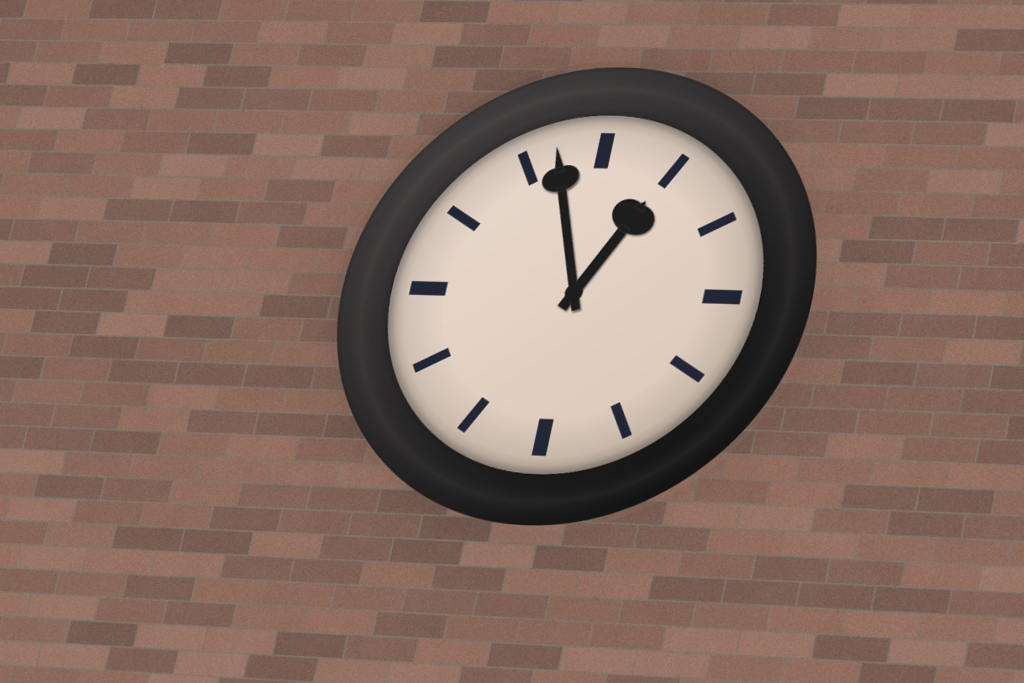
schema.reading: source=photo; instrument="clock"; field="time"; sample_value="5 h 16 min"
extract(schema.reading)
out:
12 h 57 min
